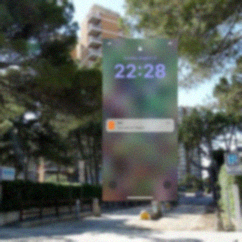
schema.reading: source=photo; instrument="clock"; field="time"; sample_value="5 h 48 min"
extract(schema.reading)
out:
22 h 28 min
